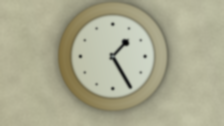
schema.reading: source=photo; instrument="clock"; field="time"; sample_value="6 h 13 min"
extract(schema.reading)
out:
1 h 25 min
